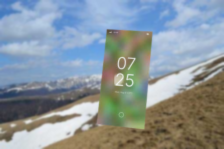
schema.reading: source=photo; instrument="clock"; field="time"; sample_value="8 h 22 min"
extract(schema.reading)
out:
7 h 25 min
